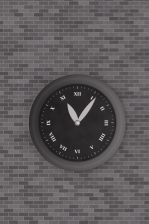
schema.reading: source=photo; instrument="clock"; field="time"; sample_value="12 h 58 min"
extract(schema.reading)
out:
11 h 06 min
